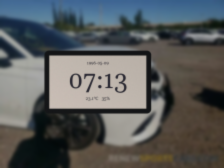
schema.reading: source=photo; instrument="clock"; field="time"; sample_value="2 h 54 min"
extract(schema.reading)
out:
7 h 13 min
